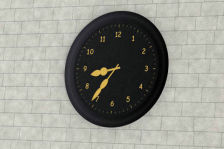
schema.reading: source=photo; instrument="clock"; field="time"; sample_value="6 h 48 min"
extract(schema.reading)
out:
8 h 36 min
